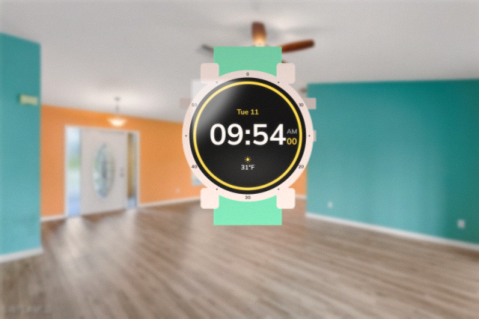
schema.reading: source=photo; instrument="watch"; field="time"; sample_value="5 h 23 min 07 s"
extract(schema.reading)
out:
9 h 54 min 00 s
